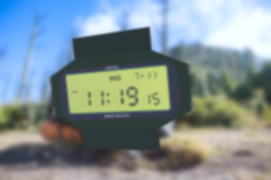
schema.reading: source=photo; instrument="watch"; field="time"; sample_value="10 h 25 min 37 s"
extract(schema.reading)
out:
11 h 19 min 15 s
